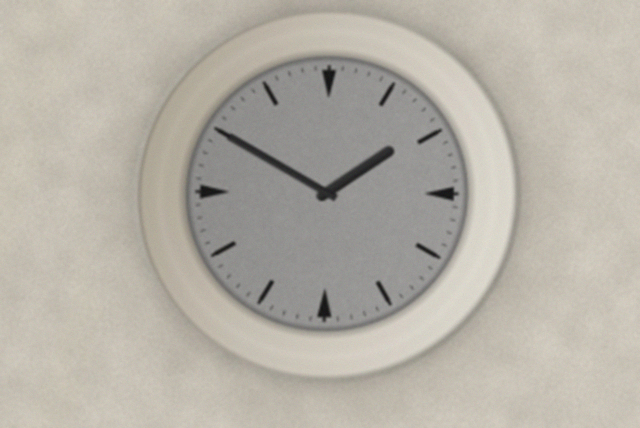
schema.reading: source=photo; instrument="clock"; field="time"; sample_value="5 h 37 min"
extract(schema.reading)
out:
1 h 50 min
